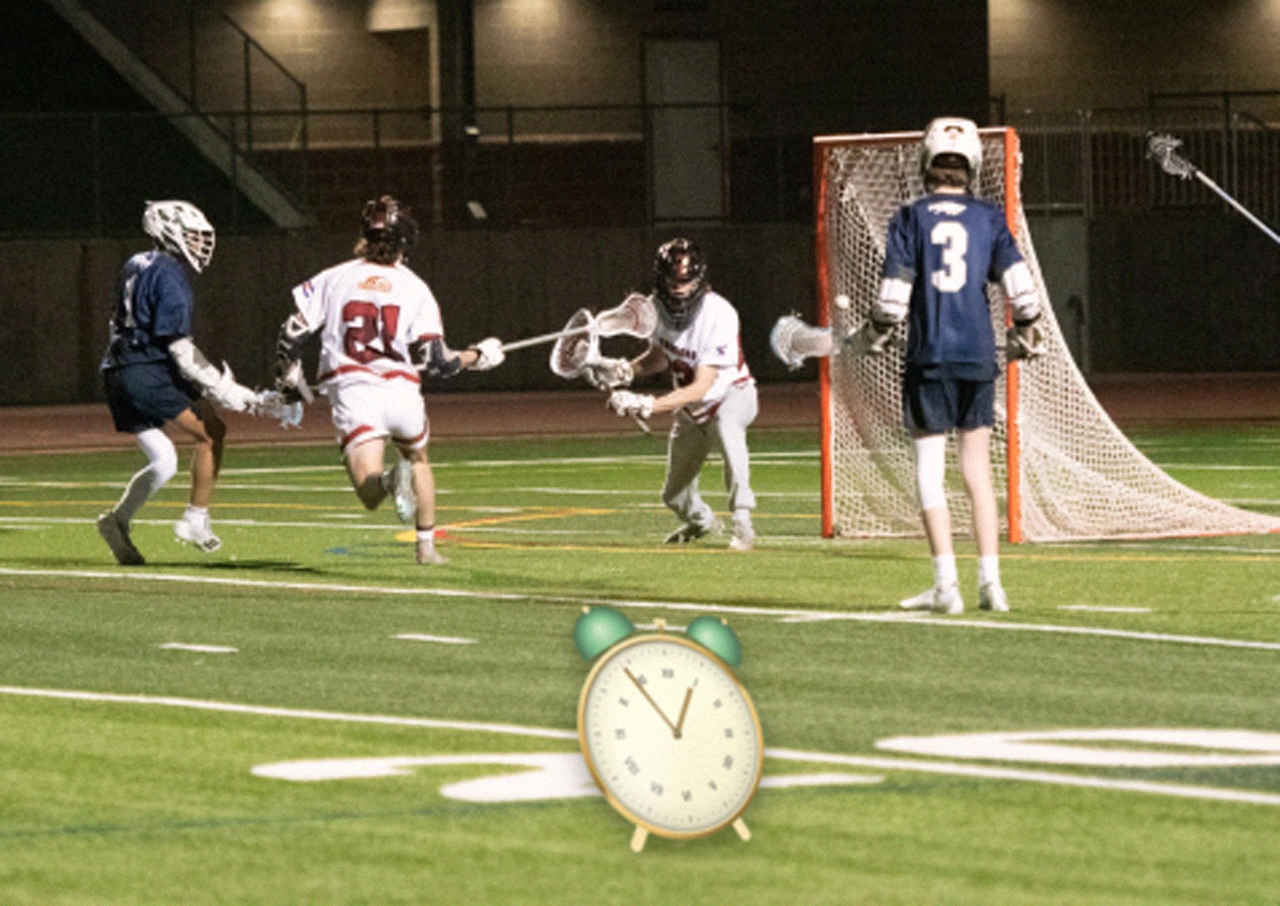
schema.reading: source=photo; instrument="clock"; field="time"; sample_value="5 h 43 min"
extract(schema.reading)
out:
12 h 54 min
